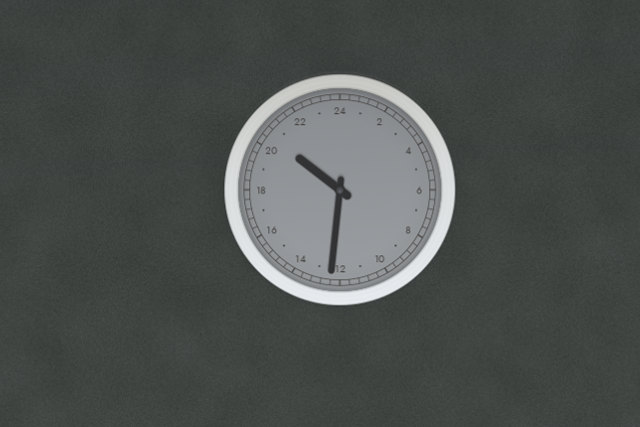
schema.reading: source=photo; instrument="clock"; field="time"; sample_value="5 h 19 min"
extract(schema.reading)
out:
20 h 31 min
